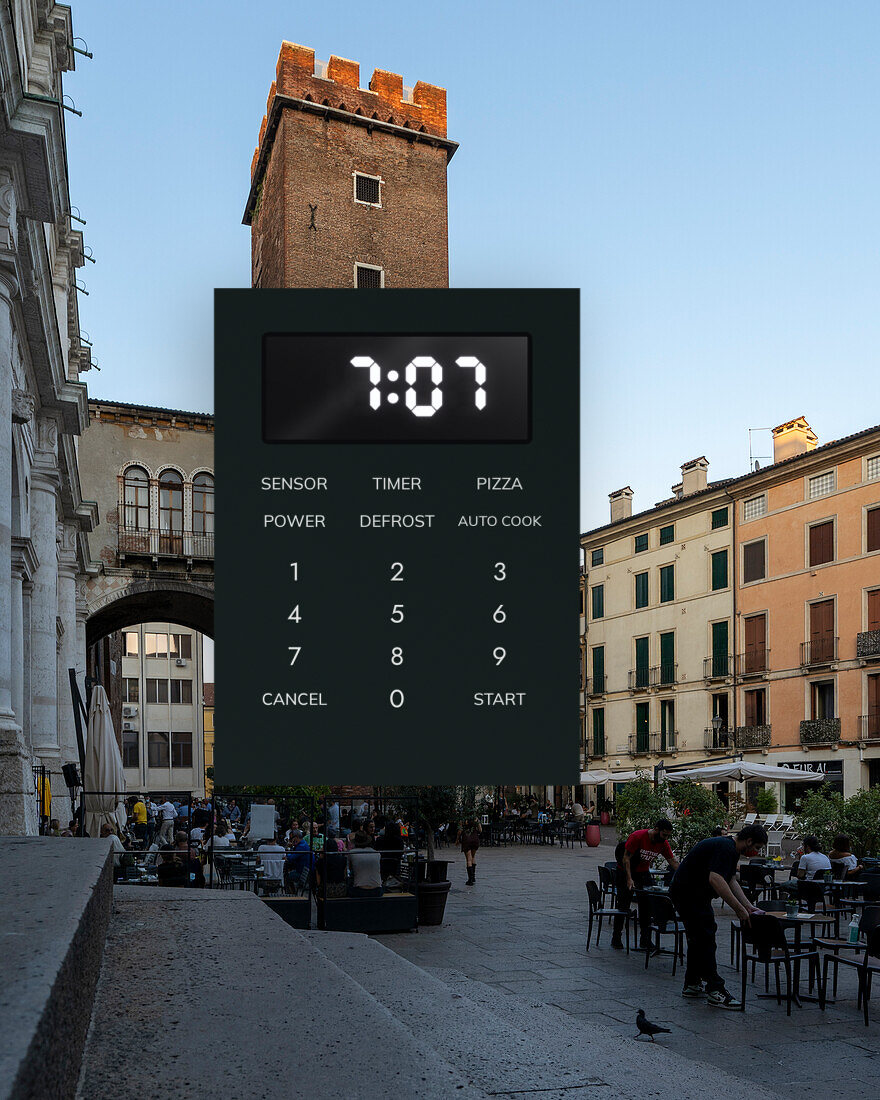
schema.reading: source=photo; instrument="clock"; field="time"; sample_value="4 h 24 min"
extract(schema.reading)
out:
7 h 07 min
